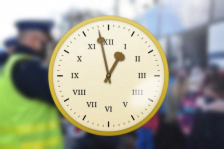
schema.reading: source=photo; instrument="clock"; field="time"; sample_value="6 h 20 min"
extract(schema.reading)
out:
12 h 58 min
